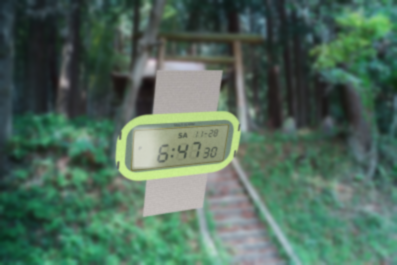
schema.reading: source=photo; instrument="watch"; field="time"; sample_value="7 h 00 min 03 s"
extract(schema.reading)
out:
6 h 47 min 30 s
